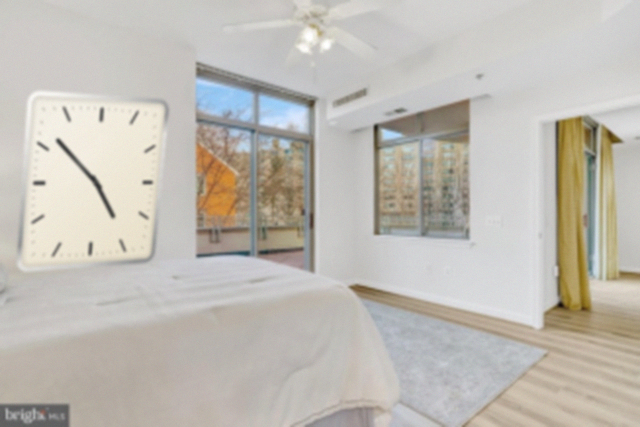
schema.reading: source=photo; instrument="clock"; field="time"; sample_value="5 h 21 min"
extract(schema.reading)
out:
4 h 52 min
